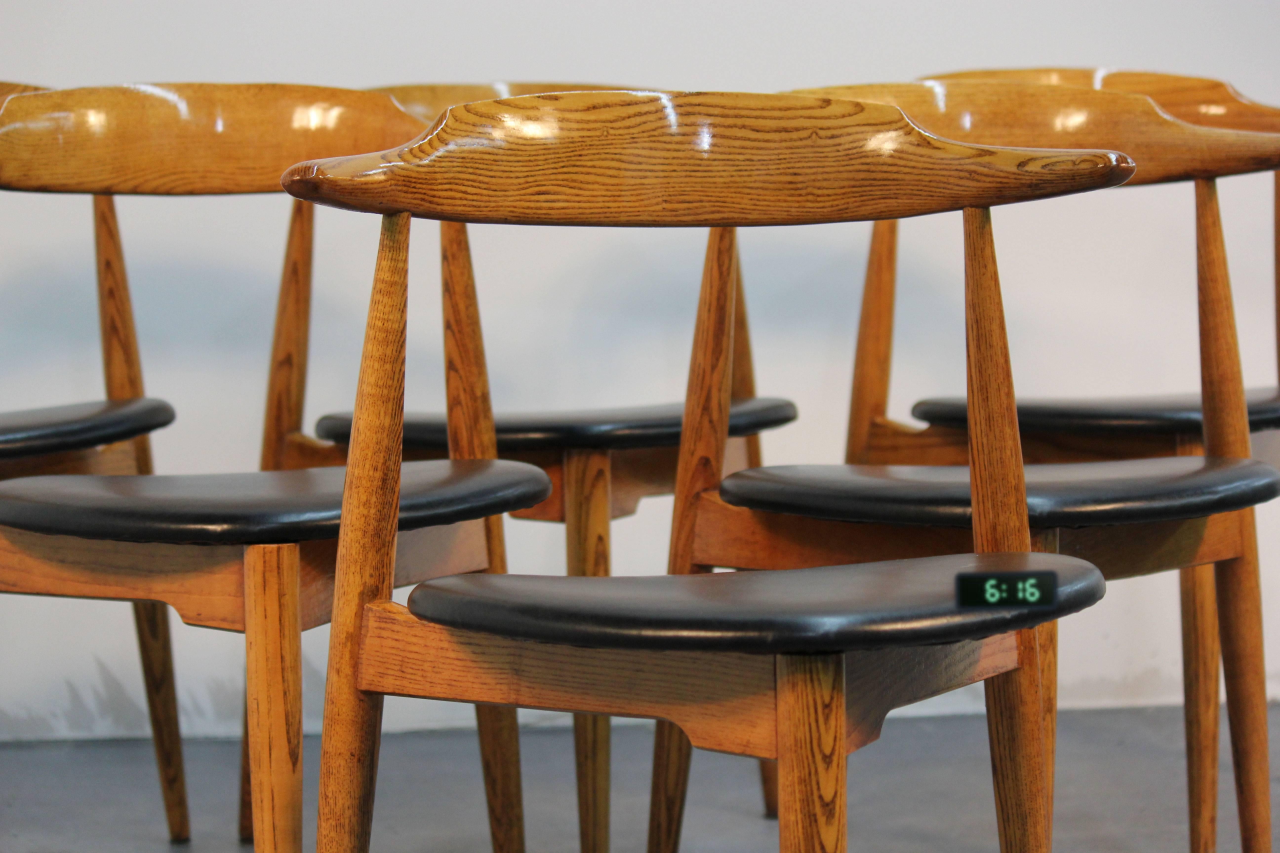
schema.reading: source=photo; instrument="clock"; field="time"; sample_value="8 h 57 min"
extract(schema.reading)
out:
6 h 16 min
